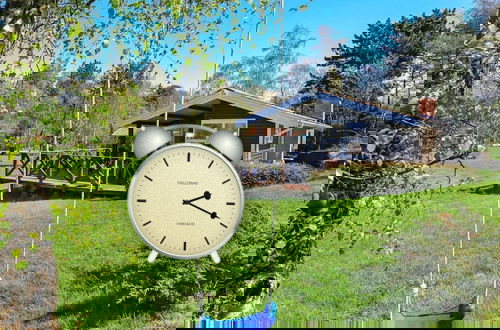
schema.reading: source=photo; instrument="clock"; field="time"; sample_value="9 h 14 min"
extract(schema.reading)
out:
2 h 19 min
